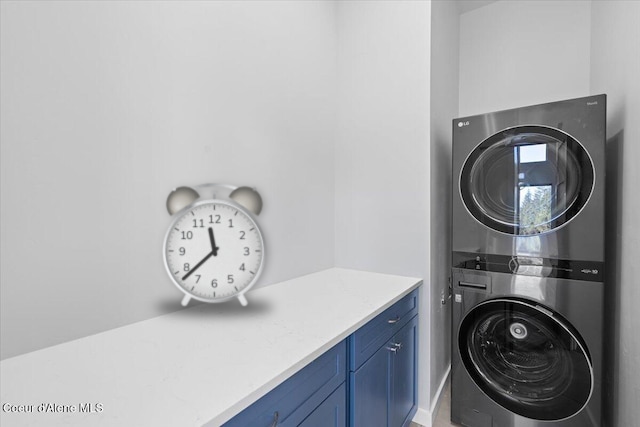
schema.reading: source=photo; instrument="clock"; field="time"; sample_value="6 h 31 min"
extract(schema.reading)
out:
11 h 38 min
